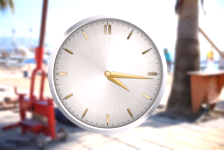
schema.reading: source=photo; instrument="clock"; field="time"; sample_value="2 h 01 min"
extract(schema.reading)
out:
4 h 16 min
